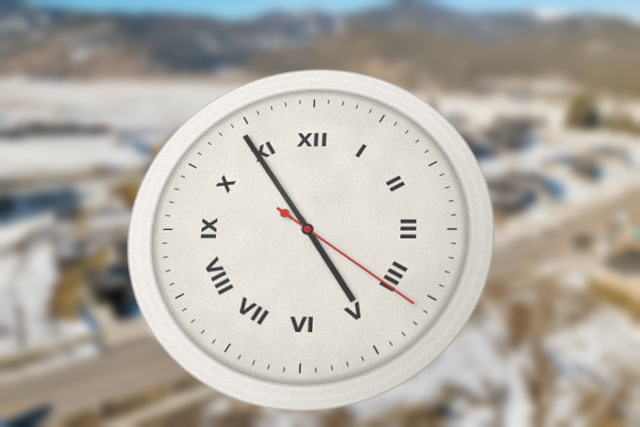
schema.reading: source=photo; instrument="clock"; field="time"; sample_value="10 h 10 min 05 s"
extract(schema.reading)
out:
4 h 54 min 21 s
